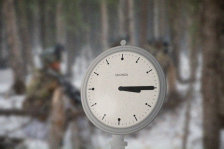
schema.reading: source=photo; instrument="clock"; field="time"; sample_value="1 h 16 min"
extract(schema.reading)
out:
3 h 15 min
